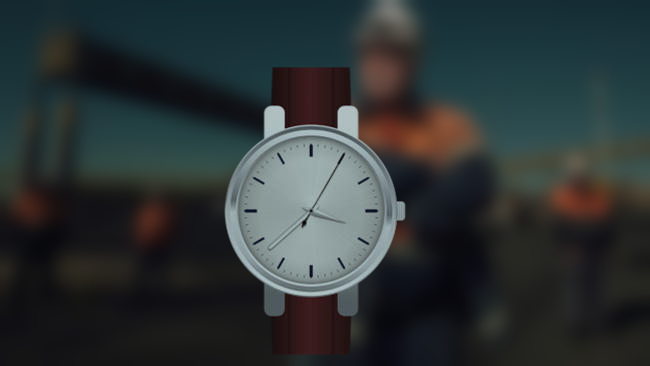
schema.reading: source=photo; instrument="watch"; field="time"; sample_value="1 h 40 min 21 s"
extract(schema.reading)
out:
3 h 38 min 05 s
